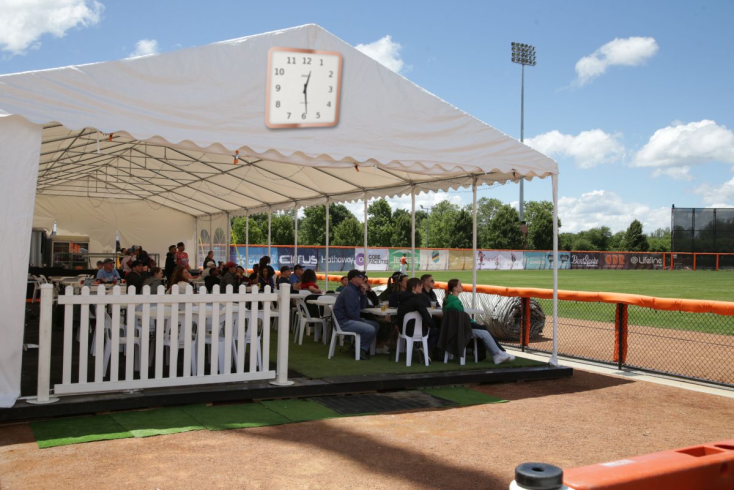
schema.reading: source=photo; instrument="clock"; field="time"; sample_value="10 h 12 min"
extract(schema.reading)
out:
12 h 29 min
